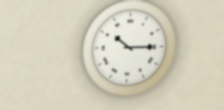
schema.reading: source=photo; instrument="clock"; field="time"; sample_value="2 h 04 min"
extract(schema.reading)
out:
10 h 15 min
